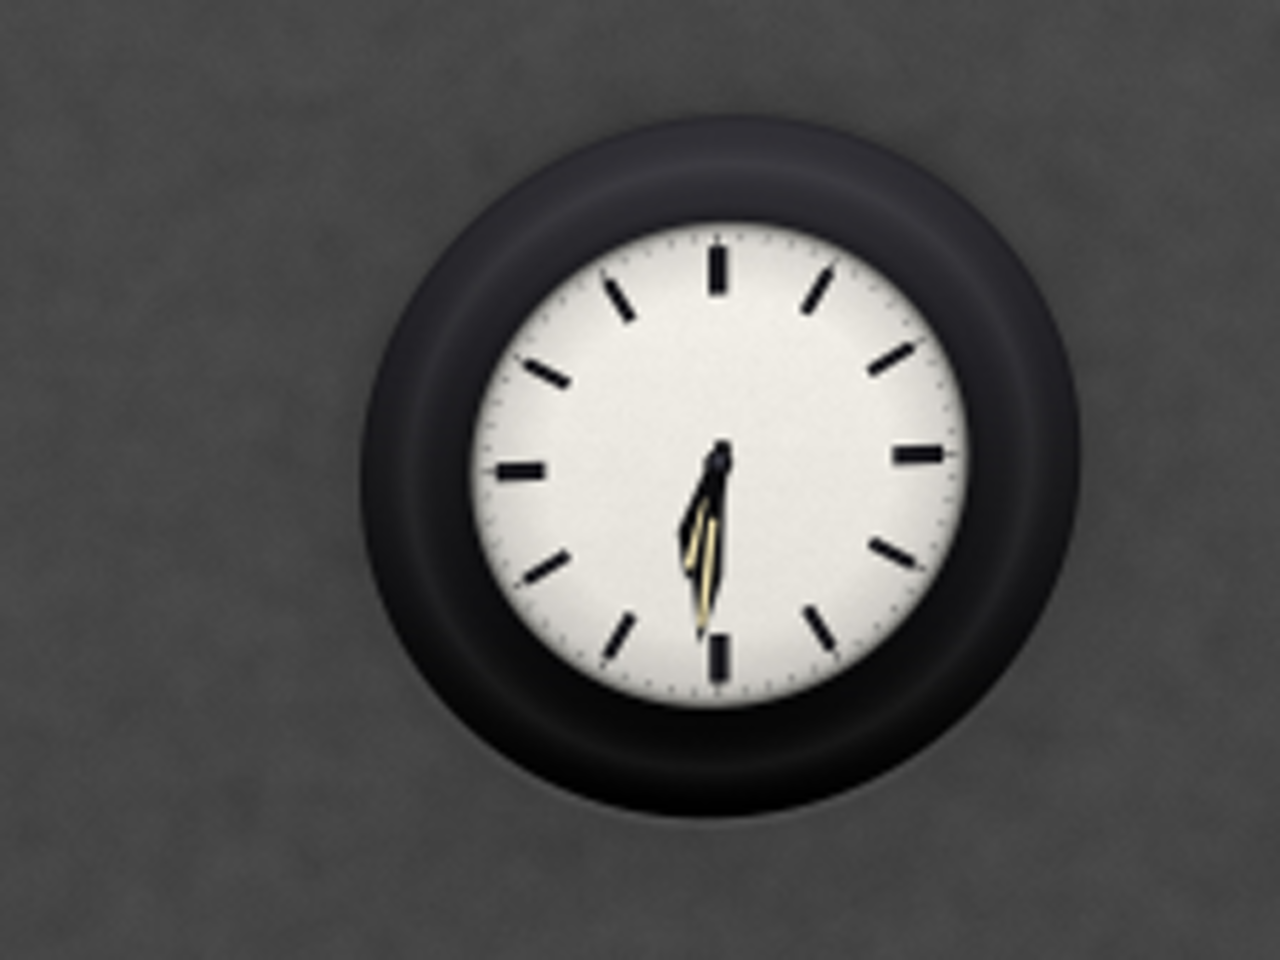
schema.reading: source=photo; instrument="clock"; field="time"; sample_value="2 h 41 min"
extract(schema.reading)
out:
6 h 31 min
